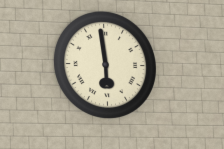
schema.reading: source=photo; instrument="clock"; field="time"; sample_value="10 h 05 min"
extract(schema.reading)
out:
5 h 59 min
